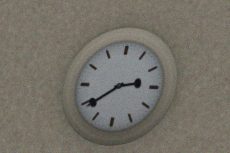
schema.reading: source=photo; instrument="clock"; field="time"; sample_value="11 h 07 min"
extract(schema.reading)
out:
2 h 39 min
